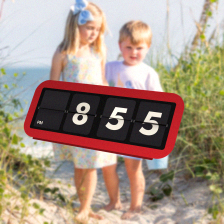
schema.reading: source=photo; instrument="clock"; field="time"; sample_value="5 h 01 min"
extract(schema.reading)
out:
8 h 55 min
